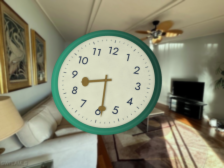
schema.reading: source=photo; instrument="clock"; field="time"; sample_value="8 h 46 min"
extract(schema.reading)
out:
8 h 29 min
